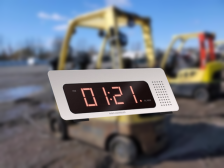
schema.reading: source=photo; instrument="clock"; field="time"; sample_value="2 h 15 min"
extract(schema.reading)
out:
1 h 21 min
